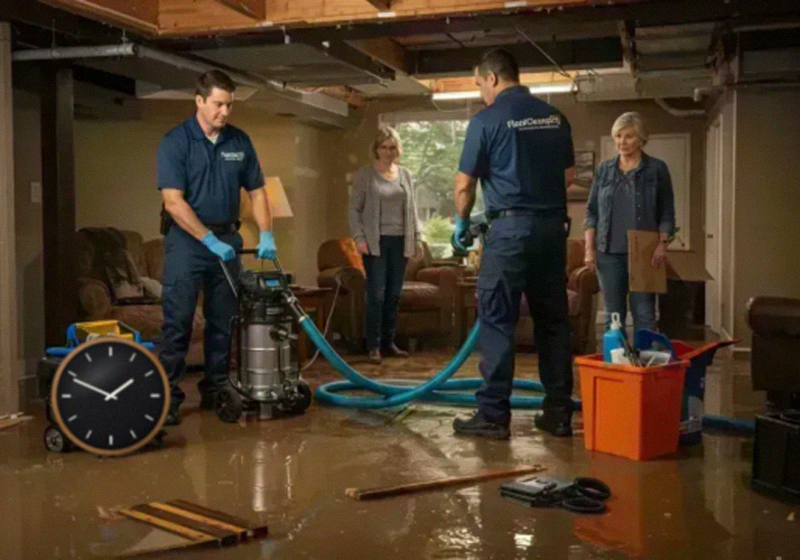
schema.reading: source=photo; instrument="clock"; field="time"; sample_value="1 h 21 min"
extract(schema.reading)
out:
1 h 49 min
